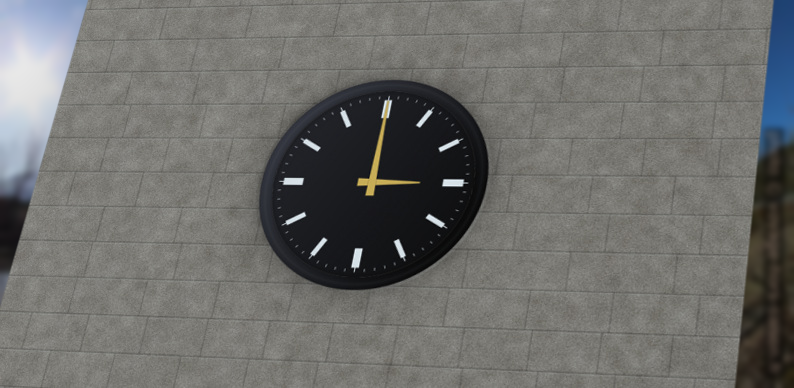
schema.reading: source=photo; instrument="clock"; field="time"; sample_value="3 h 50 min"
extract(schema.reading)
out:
3 h 00 min
